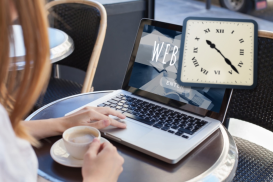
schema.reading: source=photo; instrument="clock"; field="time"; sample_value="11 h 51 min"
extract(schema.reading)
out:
10 h 23 min
